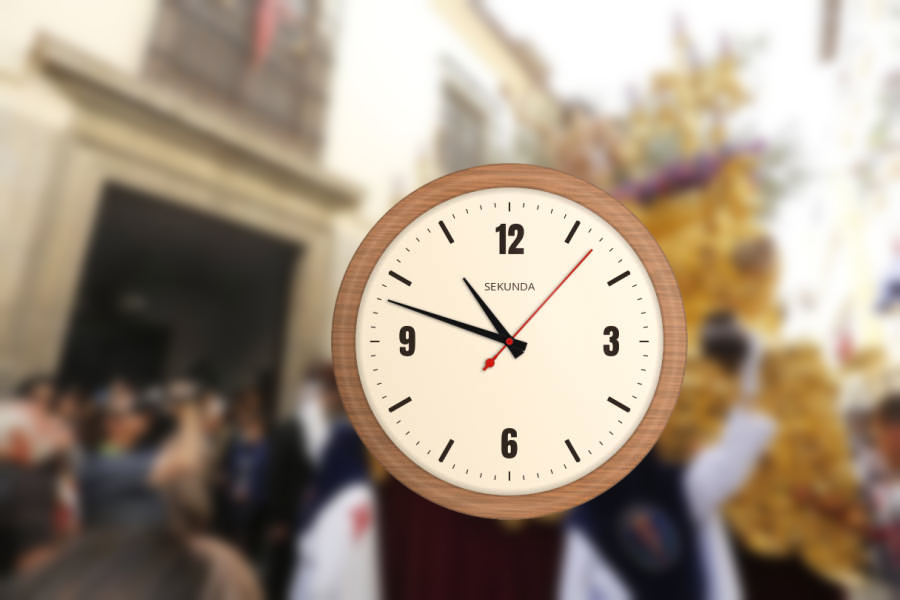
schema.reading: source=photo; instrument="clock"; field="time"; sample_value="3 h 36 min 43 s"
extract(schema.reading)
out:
10 h 48 min 07 s
